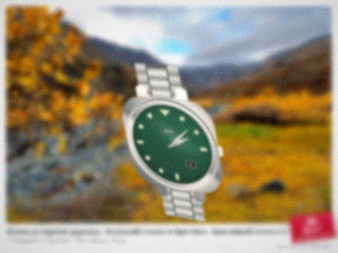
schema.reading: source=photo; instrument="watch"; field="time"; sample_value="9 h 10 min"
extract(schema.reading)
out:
2 h 08 min
